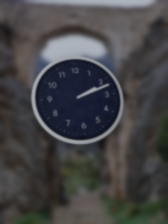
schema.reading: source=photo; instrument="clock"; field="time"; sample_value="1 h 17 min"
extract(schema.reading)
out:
2 h 12 min
